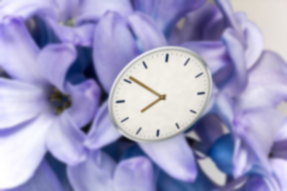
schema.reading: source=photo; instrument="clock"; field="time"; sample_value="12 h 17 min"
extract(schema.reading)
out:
7 h 51 min
